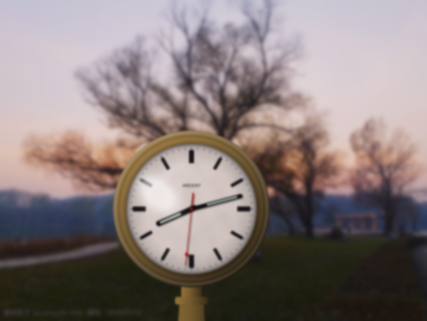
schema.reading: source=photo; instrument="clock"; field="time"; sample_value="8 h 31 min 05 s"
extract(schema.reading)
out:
8 h 12 min 31 s
